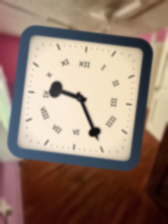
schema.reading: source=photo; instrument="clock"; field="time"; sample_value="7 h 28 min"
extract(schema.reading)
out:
9 h 25 min
